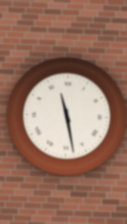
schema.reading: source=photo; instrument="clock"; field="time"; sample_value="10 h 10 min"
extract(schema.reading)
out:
11 h 28 min
